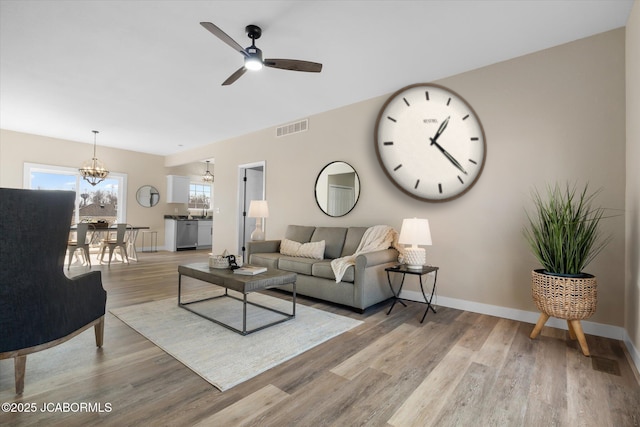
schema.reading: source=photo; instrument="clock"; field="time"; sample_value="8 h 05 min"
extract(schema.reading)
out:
1 h 23 min
